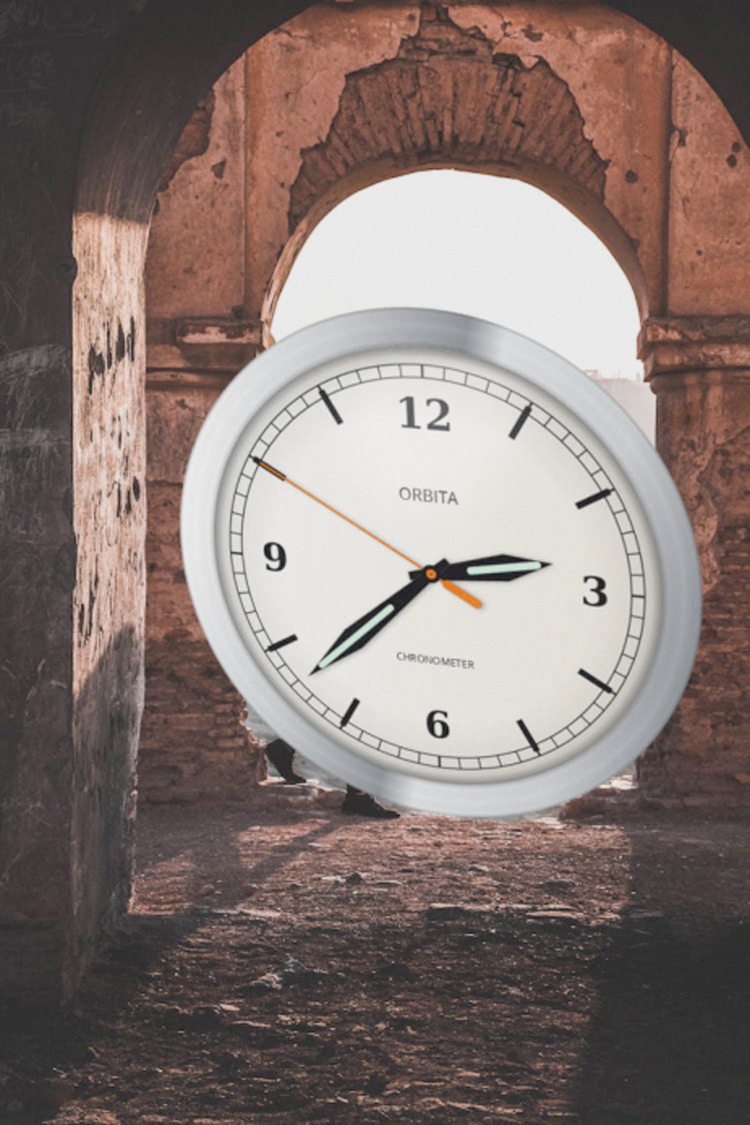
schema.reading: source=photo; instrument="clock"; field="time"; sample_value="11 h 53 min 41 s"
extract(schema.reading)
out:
2 h 37 min 50 s
